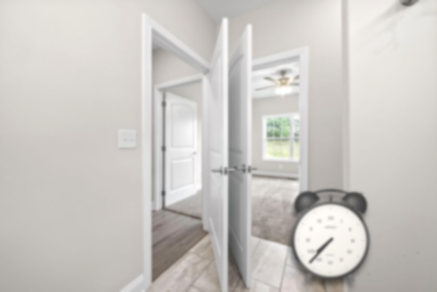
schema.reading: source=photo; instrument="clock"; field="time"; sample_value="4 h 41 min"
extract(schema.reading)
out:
7 h 37 min
